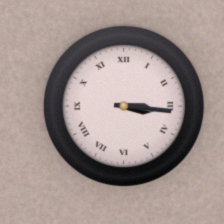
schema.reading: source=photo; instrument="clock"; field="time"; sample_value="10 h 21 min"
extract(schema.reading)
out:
3 h 16 min
